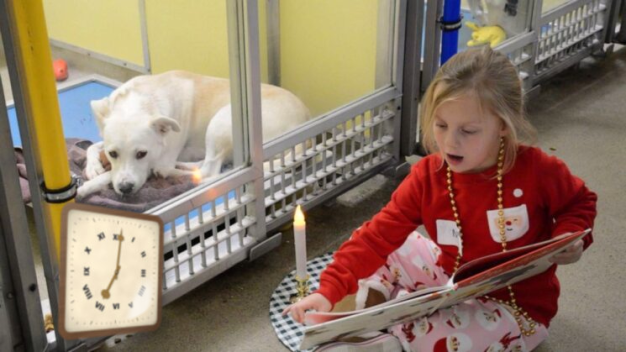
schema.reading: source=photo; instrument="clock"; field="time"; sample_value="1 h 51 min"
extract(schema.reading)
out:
7 h 01 min
